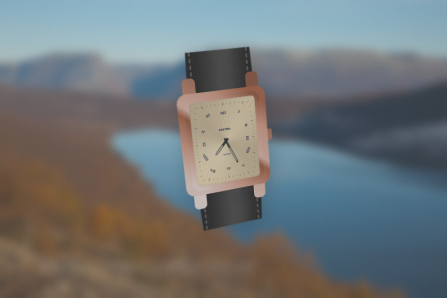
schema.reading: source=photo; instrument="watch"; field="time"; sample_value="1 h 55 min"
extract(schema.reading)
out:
7 h 26 min
